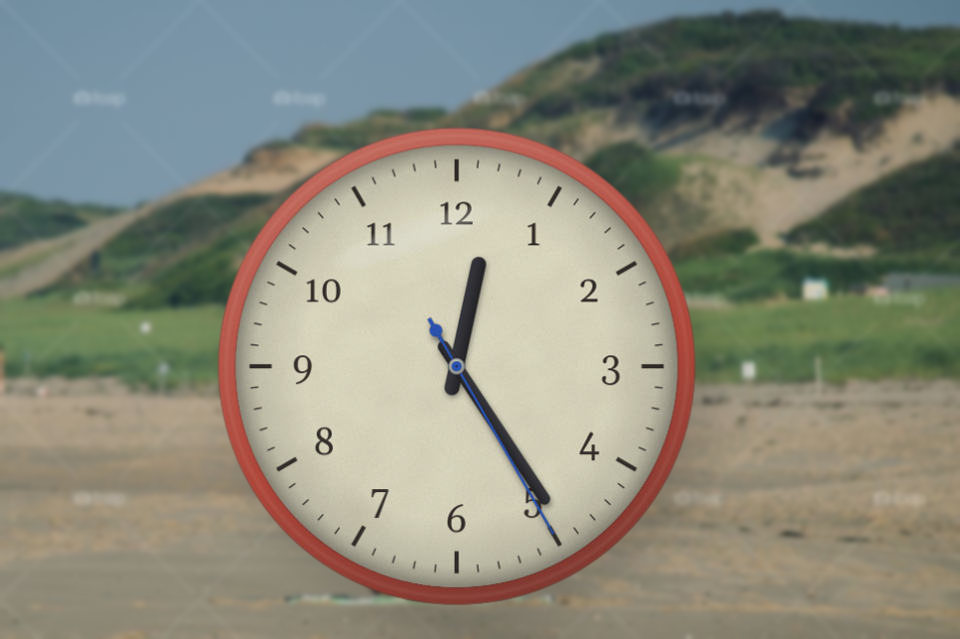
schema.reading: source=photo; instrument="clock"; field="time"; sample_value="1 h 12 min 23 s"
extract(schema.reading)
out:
12 h 24 min 25 s
